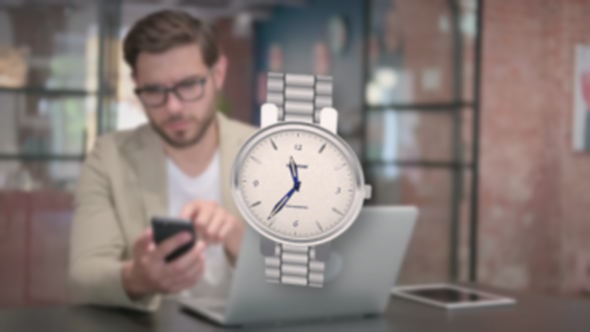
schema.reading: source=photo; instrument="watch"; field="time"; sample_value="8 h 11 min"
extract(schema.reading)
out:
11 h 36 min
